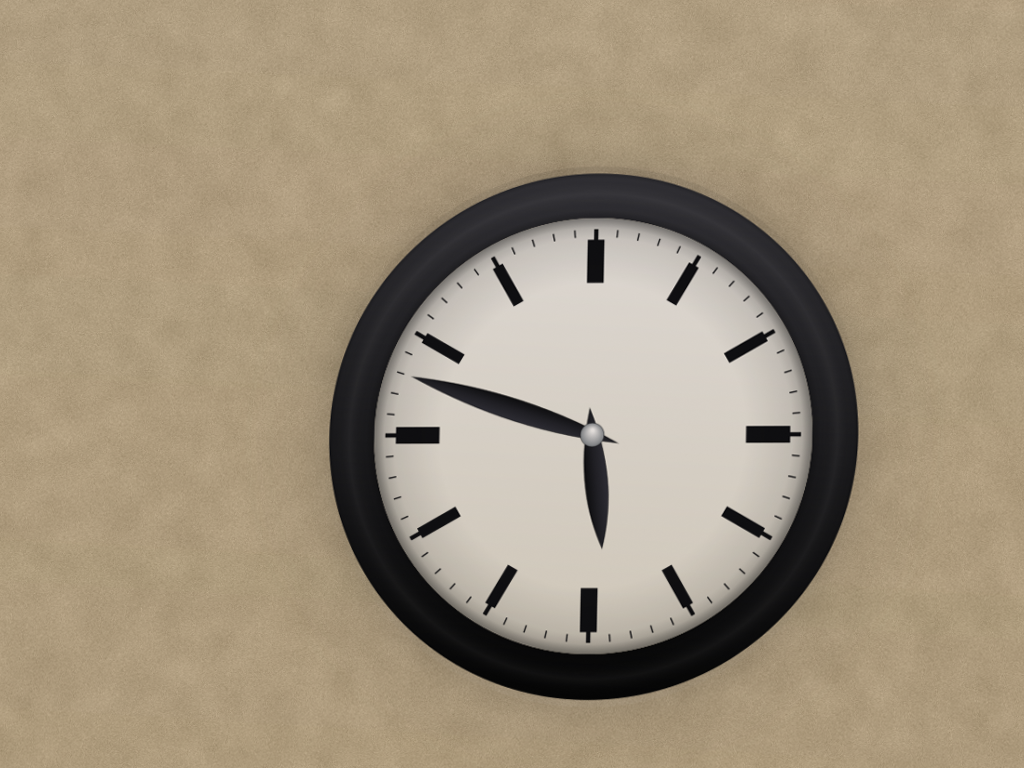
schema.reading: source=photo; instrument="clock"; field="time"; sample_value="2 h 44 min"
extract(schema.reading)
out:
5 h 48 min
